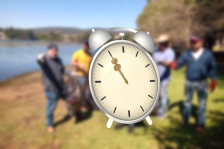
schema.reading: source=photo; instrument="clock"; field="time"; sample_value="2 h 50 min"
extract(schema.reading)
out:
10 h 55 min
